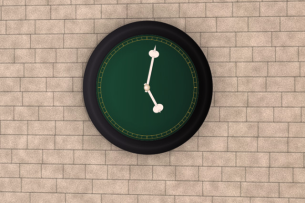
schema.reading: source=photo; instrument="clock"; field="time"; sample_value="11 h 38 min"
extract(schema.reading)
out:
5 h 02 min
